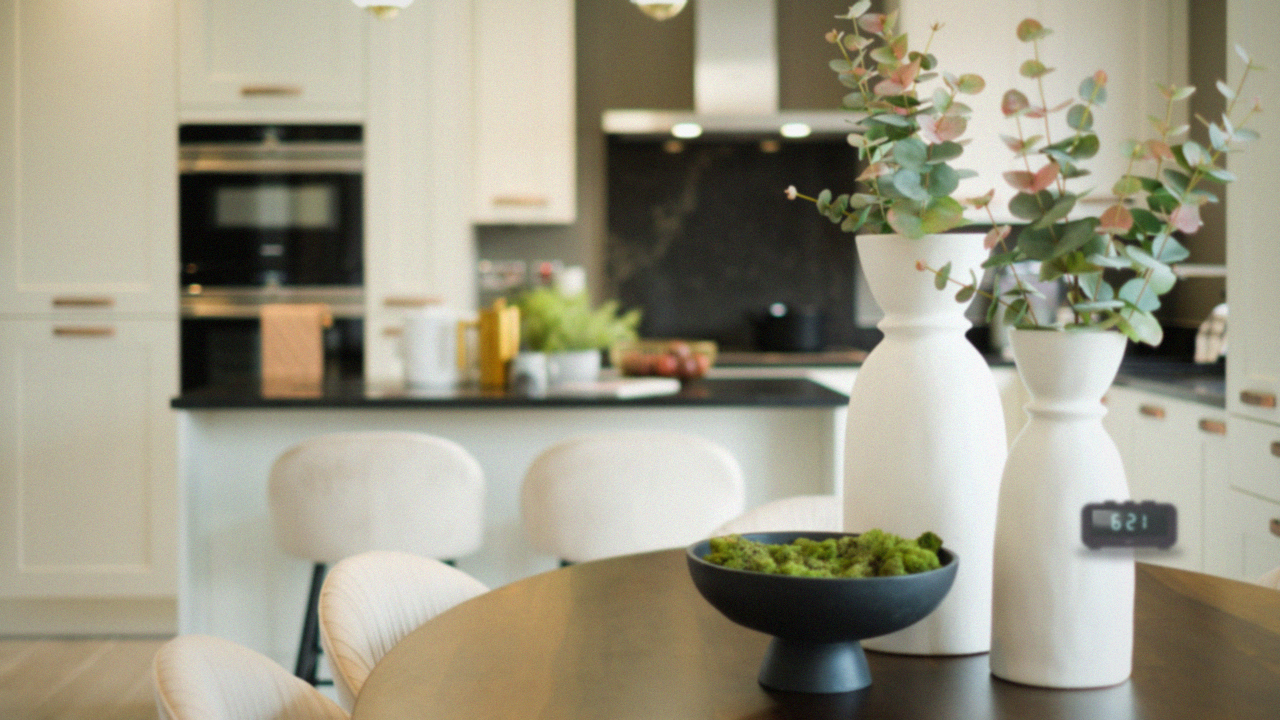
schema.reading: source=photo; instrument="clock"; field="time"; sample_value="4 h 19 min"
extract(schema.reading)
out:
6 h 21 min
